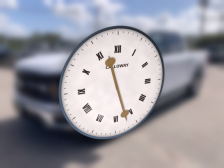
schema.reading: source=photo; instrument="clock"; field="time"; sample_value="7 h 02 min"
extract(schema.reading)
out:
11 h 27 min
